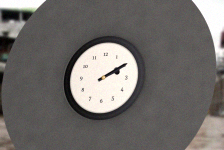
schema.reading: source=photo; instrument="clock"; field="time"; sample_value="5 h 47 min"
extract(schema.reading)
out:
2 h 10 min
